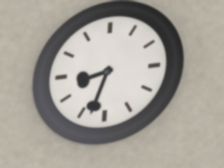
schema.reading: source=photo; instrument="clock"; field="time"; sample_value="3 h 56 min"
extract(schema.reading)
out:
8 h 33 min
